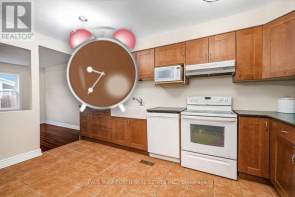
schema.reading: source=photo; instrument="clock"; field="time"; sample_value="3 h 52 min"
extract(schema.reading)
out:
9 h 36 min
